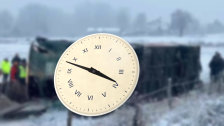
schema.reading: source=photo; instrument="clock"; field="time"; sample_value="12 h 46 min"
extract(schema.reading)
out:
3 h 48 min
